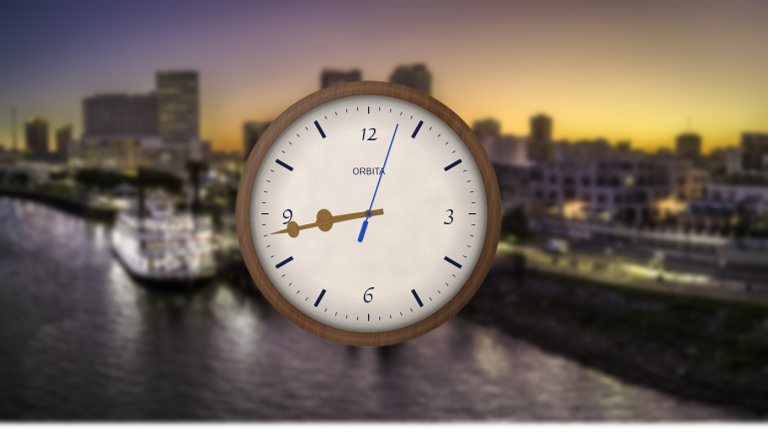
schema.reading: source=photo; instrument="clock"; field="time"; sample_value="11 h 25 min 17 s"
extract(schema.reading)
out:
8 h 43 min 03 s
